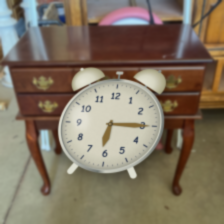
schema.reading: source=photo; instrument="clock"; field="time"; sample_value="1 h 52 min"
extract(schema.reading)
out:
6 h 15 min
